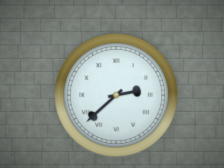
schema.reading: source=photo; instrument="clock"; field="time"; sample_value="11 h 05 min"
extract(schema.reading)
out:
2 h 38 min
